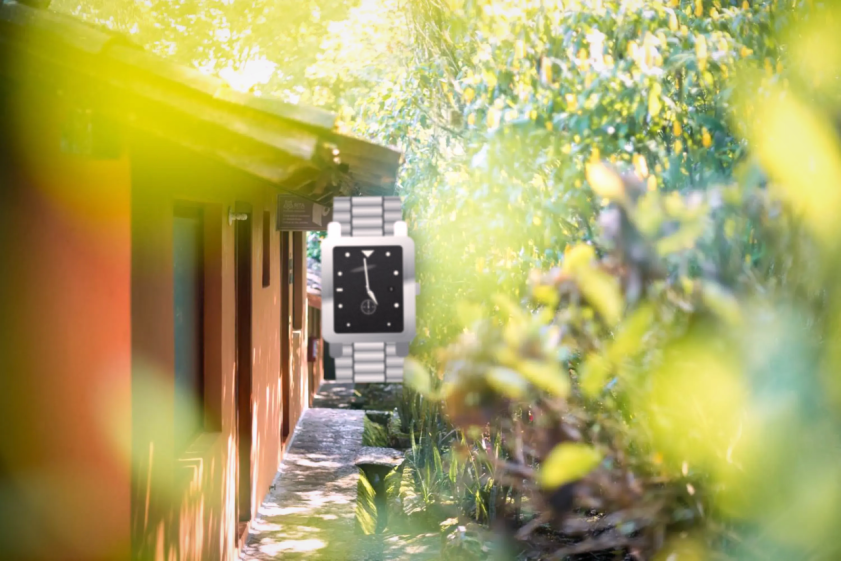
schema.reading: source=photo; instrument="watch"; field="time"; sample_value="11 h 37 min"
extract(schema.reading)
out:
4 h 59 min
